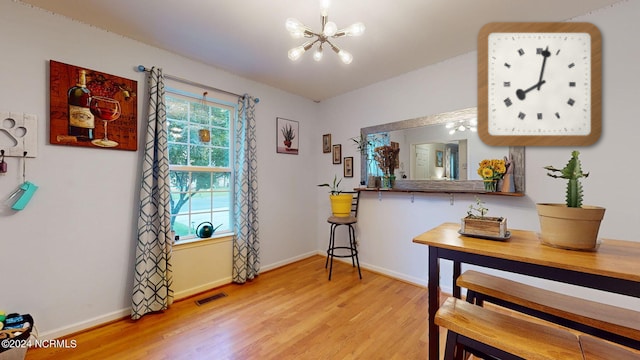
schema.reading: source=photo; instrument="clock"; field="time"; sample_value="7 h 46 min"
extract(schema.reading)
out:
8 h 02 min
